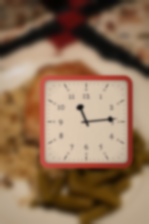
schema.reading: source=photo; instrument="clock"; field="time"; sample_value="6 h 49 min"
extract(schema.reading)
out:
11 h 14 min
